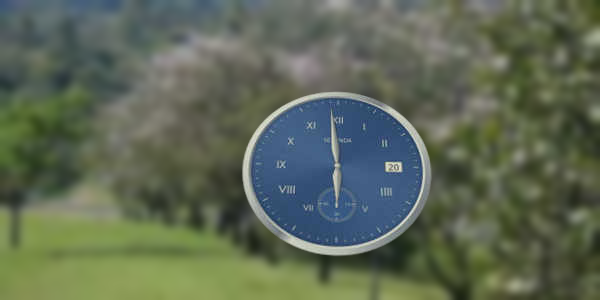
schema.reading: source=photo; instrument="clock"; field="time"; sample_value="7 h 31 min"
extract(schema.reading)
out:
5 h 59 min
